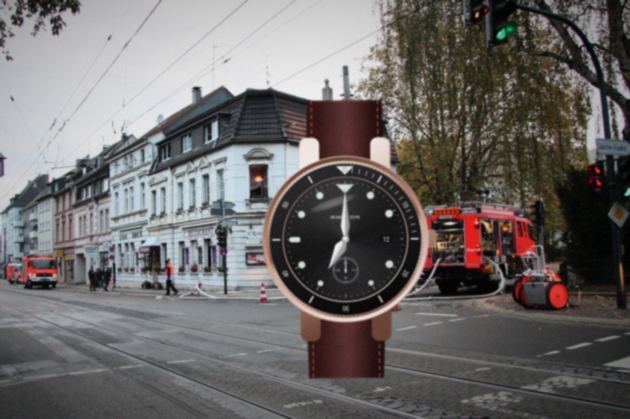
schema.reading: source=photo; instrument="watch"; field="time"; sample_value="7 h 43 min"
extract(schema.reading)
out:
7 h 00 min
